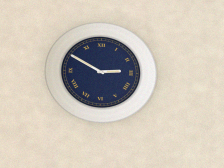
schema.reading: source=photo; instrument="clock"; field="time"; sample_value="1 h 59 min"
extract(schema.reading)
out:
2 h 50 min
